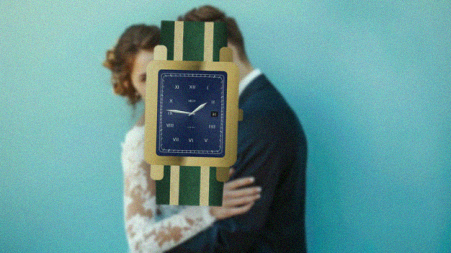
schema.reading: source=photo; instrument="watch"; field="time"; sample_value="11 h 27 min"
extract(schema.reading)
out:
1 h 46 min
